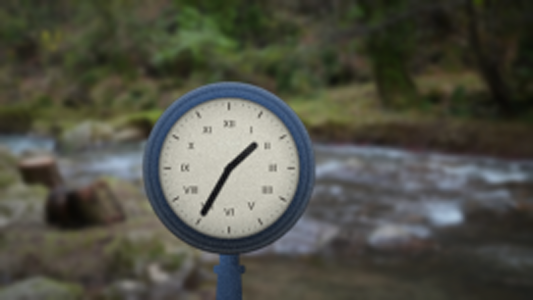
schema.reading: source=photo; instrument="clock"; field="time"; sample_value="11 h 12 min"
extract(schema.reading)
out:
1 h 35 min
